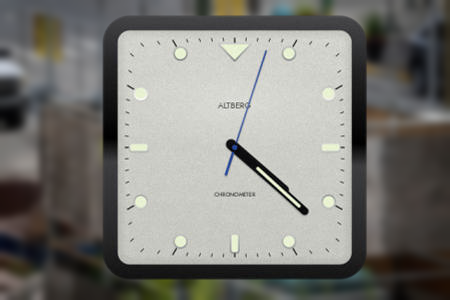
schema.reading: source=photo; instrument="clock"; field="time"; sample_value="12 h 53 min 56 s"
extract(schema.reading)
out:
4 h 22 min 03 s
